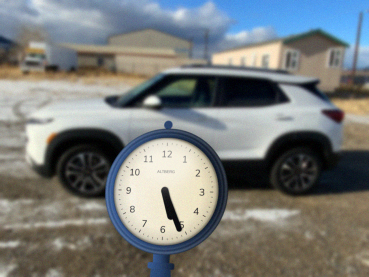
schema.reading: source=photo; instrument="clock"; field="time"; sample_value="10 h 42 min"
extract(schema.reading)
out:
5 h 26 min
